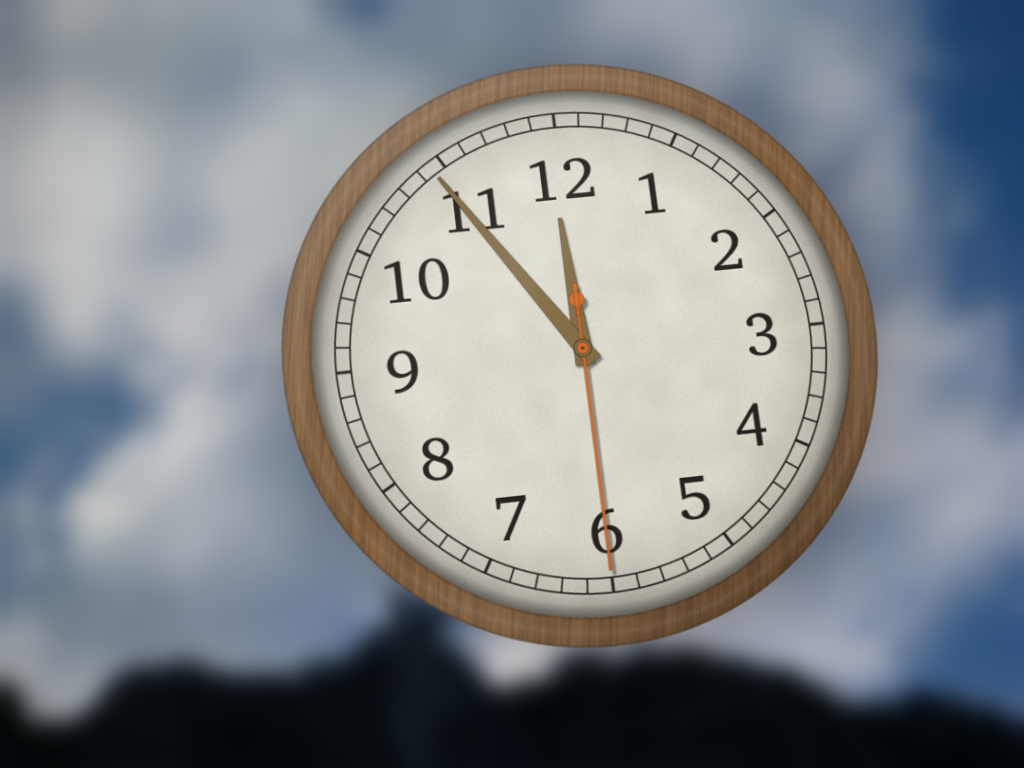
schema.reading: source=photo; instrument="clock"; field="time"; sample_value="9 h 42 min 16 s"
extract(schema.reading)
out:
11 h 54 min 30 s
